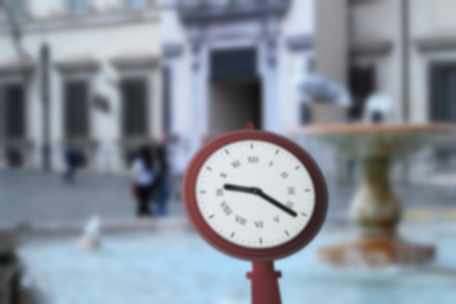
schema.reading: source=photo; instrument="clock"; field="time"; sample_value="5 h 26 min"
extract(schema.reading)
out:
9 h 21 min
